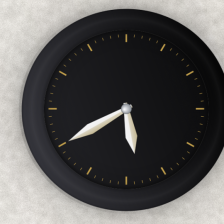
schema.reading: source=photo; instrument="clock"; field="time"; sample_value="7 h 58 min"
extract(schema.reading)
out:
5 h 40 min
